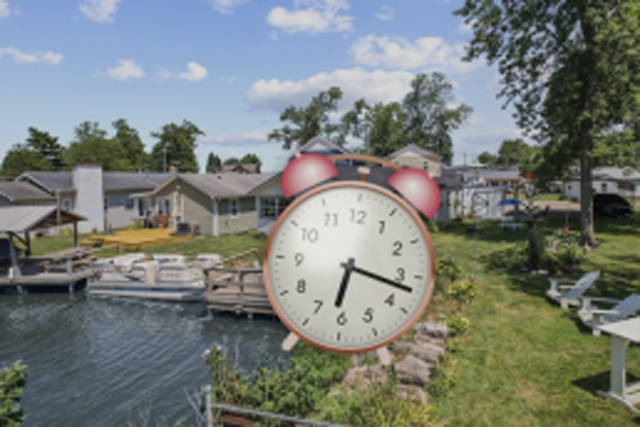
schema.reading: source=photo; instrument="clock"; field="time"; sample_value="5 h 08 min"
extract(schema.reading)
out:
6 h 17 min
